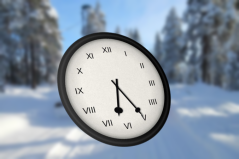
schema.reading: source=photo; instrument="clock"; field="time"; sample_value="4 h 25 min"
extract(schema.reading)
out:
6 h 25 min
